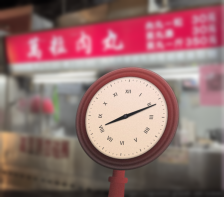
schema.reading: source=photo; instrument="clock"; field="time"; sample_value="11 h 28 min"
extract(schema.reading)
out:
8 h 11 min
